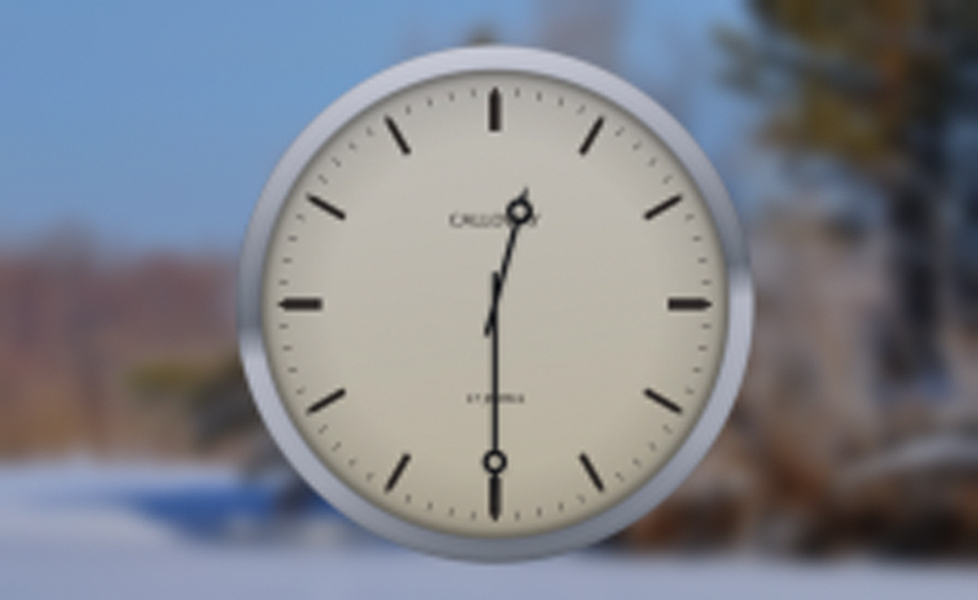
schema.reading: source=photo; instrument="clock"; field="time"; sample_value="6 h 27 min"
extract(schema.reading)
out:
12 h 30 min
